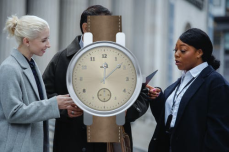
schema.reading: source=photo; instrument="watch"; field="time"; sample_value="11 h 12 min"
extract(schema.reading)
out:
12 h 08 min
